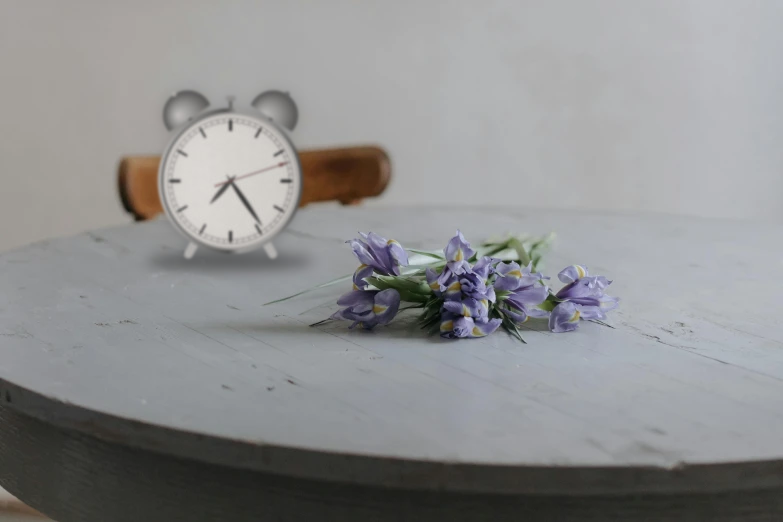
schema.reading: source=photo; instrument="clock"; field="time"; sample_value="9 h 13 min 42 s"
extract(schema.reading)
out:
7 h 24 min 12 s
